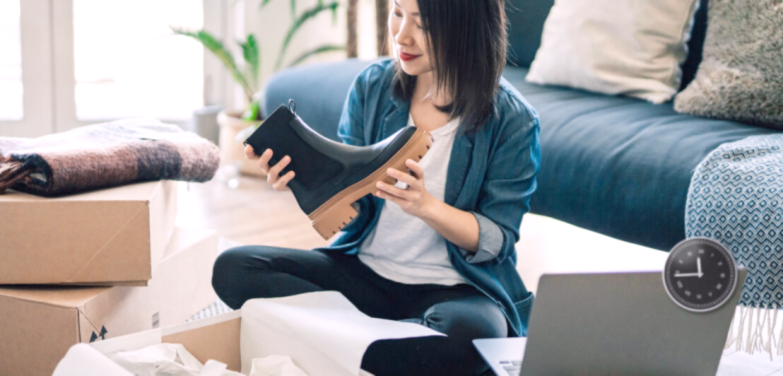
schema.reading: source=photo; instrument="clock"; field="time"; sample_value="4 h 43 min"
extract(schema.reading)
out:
11 h 44 min
